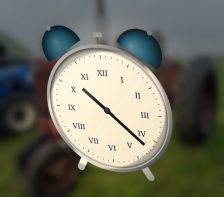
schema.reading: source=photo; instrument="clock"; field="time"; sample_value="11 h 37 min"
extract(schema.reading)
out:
10 h 22 min
